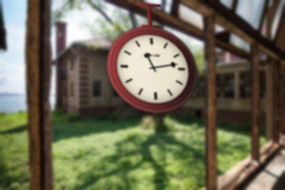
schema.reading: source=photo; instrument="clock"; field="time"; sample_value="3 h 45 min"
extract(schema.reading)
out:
11 h 13 min
